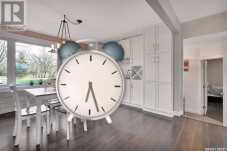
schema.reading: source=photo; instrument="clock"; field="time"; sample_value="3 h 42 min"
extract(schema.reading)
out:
6 h 27 min
